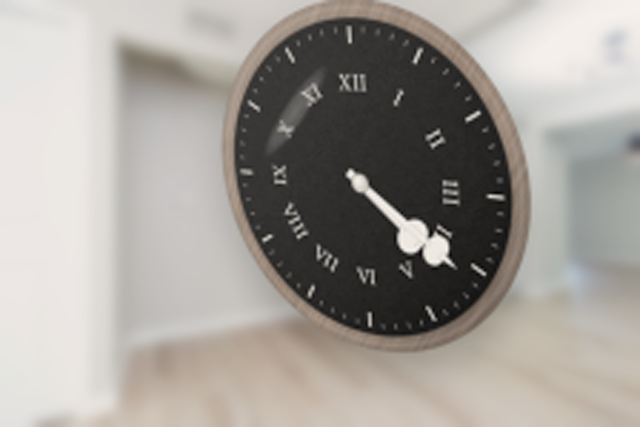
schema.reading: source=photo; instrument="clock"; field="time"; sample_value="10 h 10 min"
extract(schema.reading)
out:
4 h 21 min
